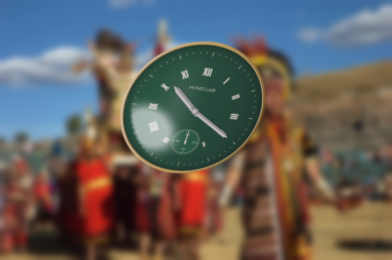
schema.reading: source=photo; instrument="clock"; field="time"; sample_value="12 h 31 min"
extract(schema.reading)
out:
10 h 20 min
